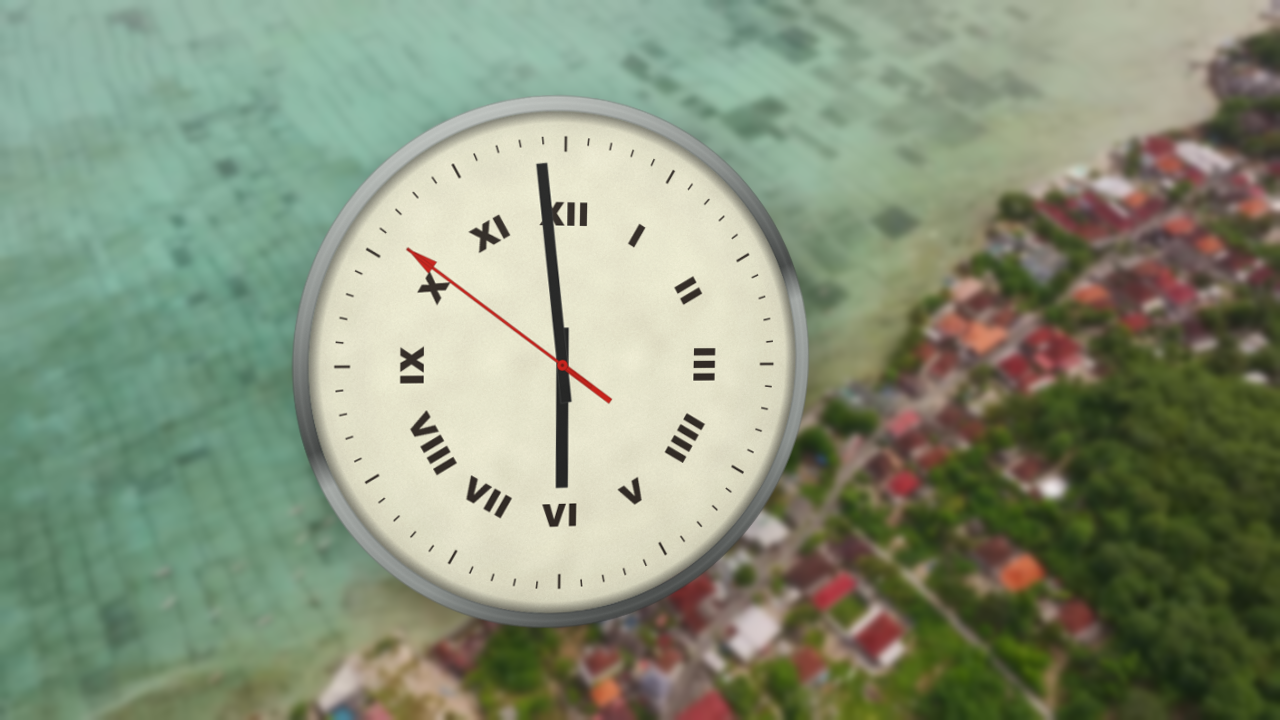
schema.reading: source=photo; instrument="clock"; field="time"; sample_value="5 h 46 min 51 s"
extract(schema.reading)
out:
5 h 58 min 51 s
